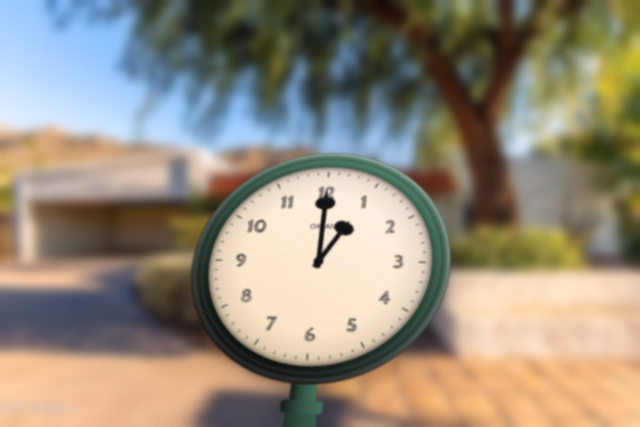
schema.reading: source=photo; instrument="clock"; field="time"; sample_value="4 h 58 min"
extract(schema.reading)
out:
1 h 00 min
